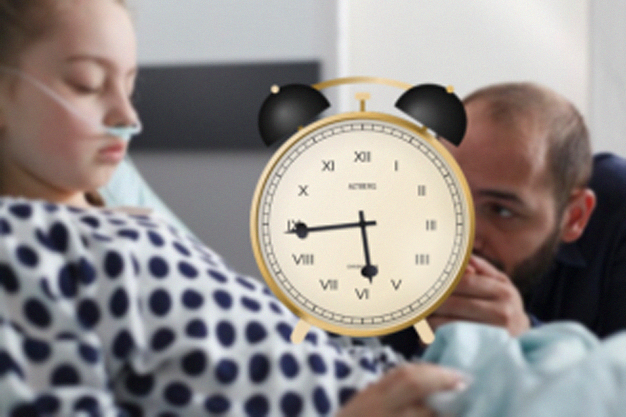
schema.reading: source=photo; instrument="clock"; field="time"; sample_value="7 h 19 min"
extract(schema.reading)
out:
5 h 44 min
